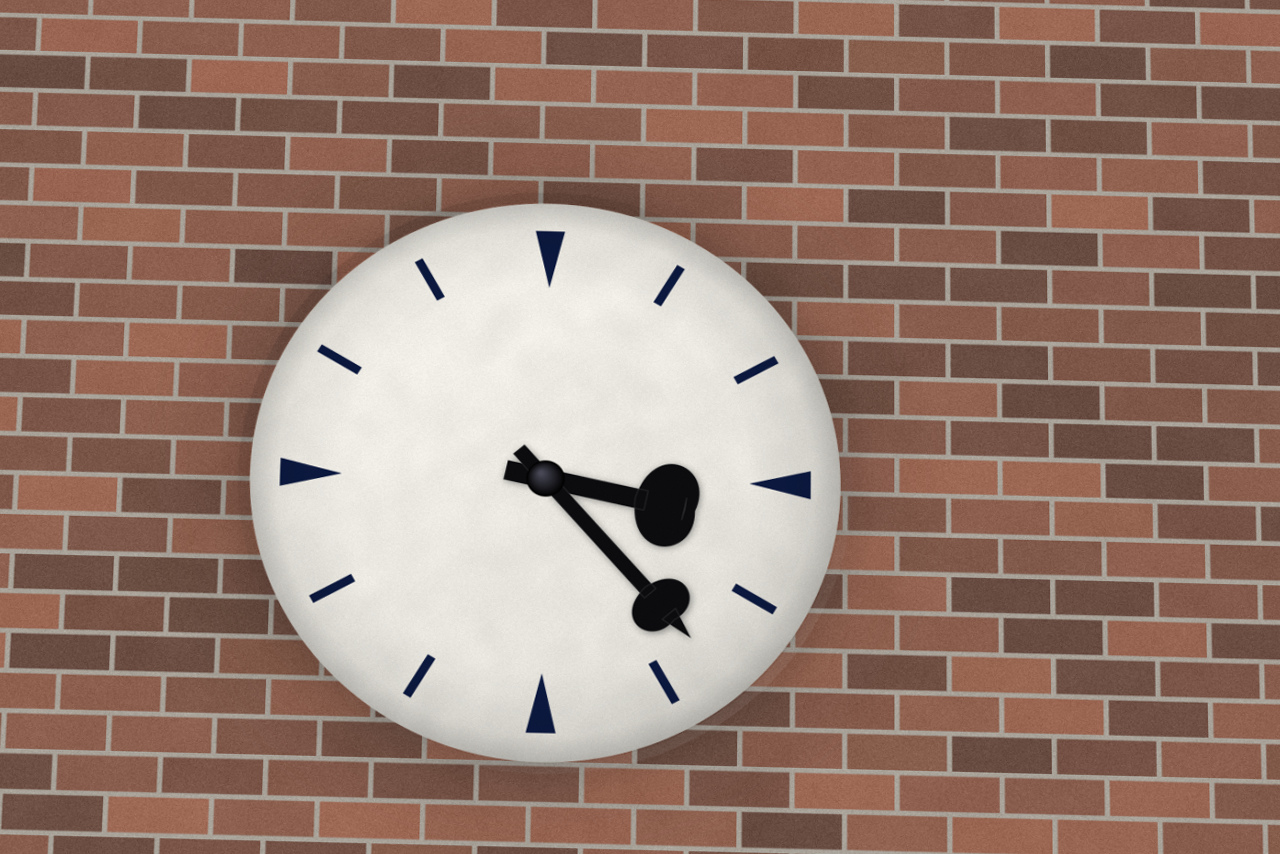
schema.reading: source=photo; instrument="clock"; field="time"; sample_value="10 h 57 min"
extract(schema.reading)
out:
3 h 23 min
